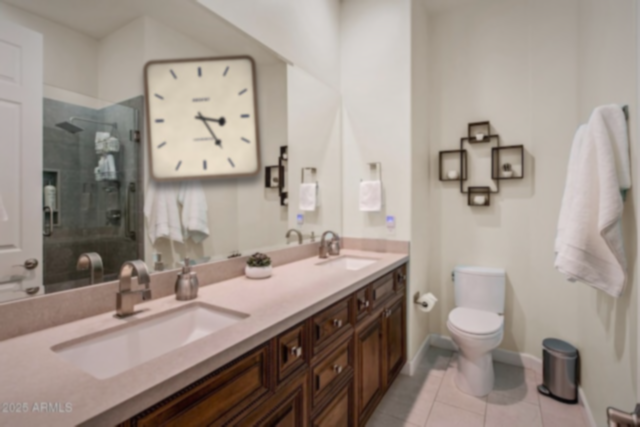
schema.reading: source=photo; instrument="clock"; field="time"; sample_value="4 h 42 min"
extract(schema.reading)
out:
3 h 25 min
